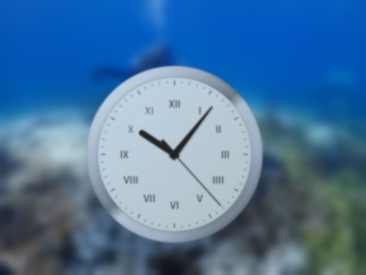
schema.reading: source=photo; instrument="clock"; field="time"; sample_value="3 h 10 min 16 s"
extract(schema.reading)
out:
10 h 06 min 23 s
